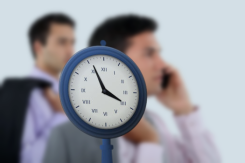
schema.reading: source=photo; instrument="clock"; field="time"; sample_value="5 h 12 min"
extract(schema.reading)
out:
3 h 56 min
